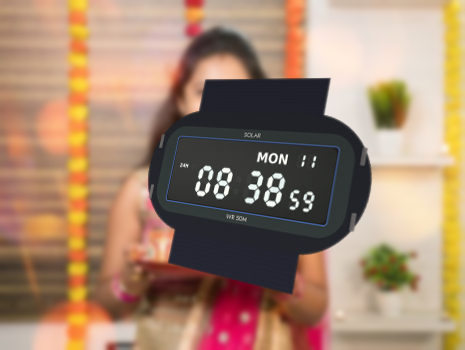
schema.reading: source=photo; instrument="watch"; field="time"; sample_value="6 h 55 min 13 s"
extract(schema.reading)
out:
8 h 38 min 59 s
